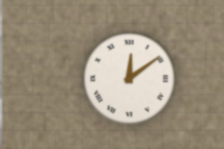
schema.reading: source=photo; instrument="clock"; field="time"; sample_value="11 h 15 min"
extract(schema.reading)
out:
12 h 09 min
